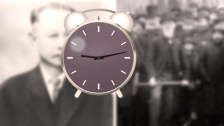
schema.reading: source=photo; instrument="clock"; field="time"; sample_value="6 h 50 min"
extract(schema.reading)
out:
9 h 13 min
